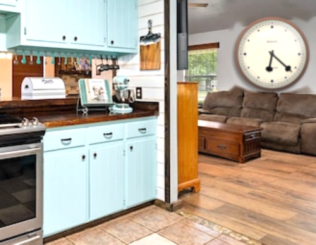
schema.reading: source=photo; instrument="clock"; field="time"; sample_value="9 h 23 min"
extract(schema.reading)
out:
6 h 22 min
